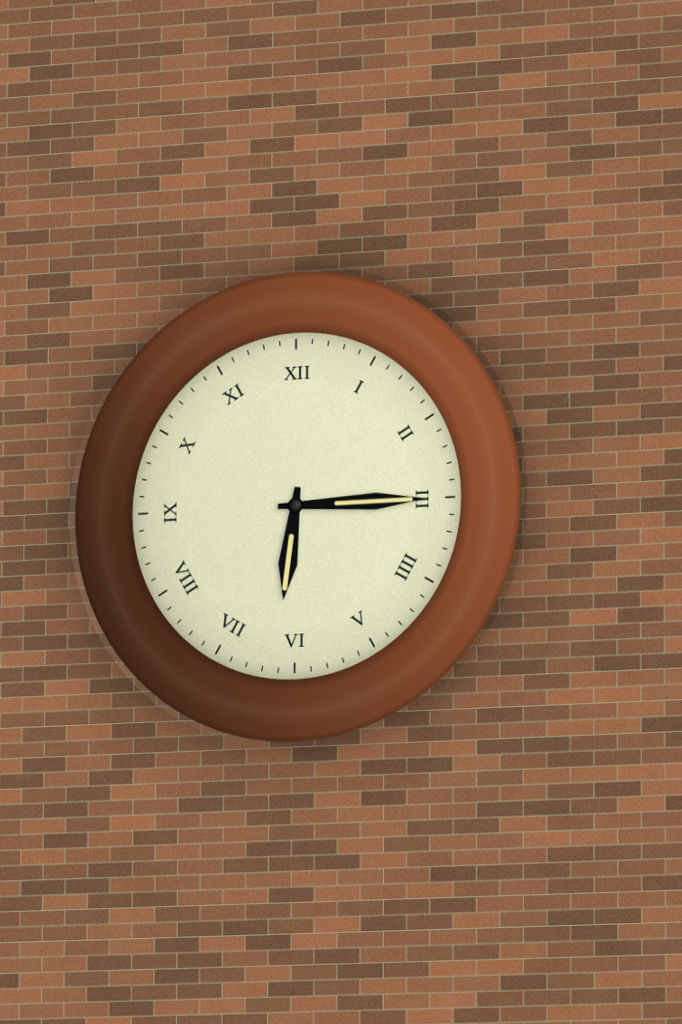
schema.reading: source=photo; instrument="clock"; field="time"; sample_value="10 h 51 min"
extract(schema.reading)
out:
6 h 15 min
